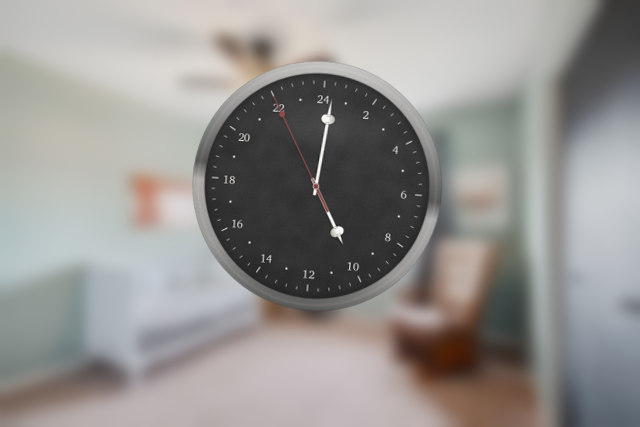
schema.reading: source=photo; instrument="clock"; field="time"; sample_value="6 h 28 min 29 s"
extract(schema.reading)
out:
10 h 00 min 55 s
